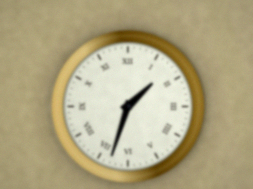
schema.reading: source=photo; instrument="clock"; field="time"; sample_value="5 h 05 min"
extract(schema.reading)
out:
1 h 33 min
